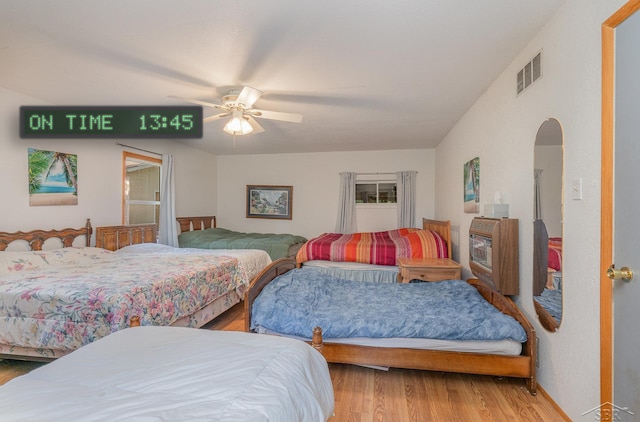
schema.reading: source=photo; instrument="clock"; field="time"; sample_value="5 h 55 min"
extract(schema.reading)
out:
13 h 45 min
